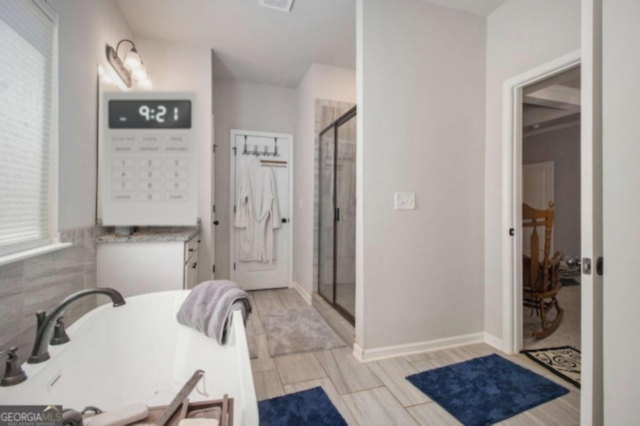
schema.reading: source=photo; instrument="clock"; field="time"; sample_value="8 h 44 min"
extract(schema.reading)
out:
9 h 21 min
